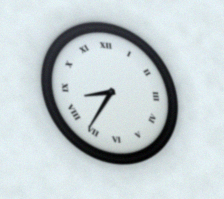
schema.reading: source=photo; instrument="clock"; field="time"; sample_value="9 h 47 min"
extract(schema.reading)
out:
8 h 36 min
